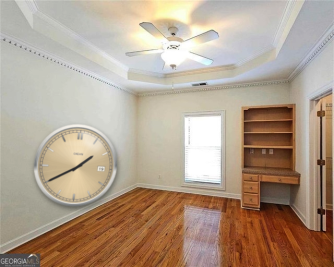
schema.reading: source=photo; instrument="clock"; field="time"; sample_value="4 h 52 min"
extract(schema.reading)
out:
1 h 40 min
